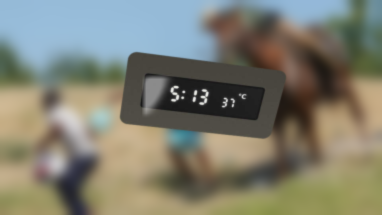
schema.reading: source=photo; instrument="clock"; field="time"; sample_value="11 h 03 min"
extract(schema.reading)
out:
5 h 13 min
